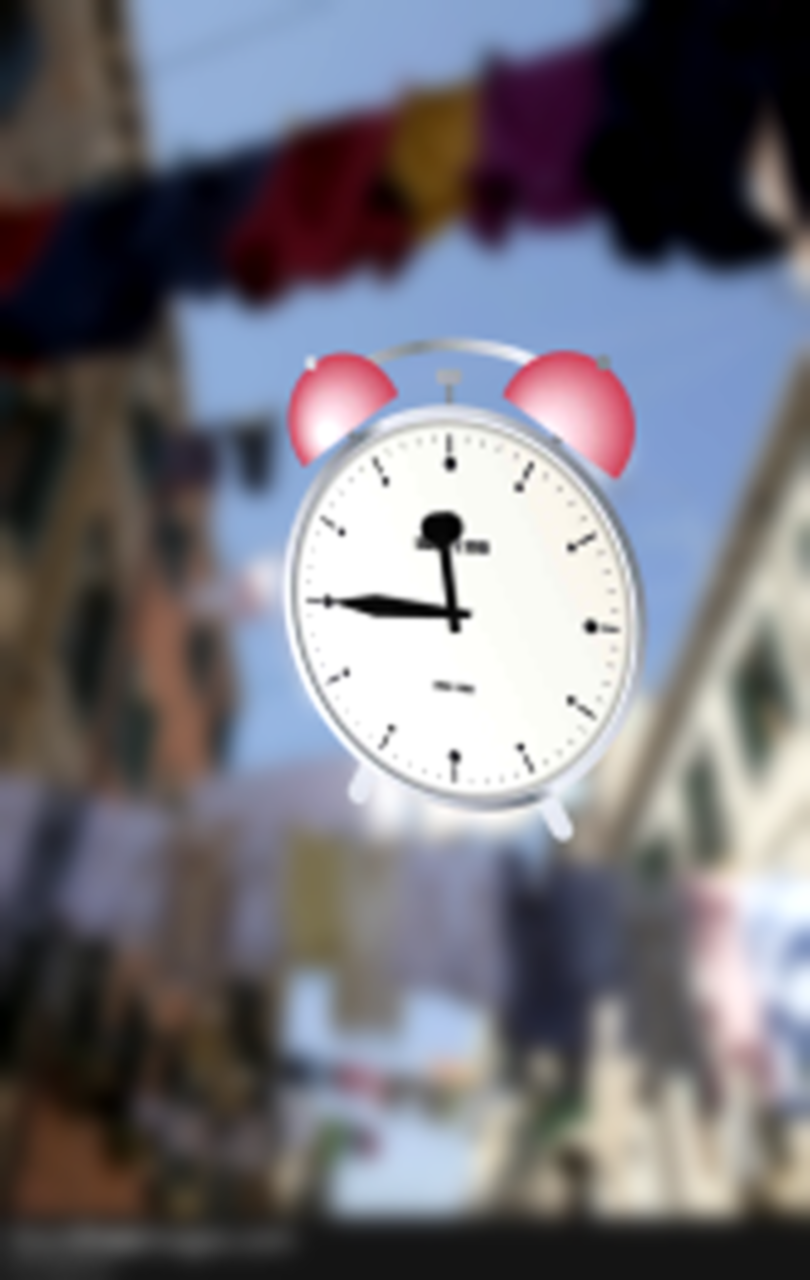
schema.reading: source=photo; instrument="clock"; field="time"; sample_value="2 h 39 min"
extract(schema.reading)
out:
11 h 45 min
